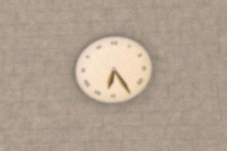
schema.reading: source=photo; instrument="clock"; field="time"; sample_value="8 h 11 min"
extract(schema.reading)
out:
6 h 25 min
